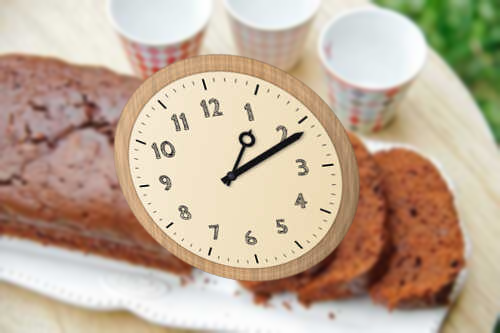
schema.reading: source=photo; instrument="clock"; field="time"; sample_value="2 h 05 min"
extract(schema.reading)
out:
1 h 11 min
